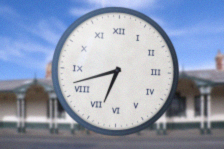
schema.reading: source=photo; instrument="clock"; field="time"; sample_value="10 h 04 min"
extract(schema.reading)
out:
6 h 42 min
